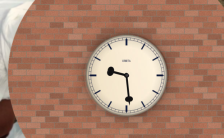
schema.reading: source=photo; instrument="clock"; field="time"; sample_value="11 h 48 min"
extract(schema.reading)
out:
9 h 29 min
